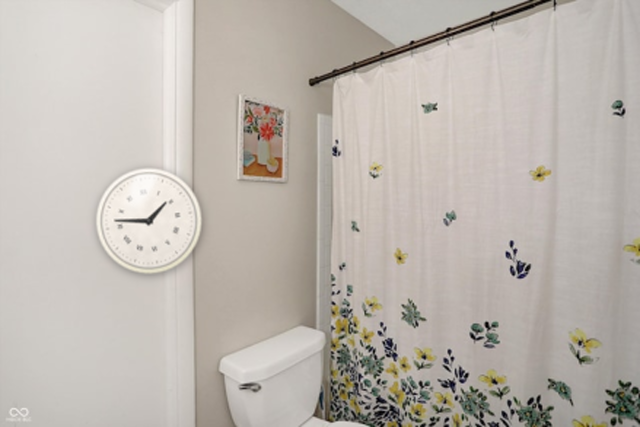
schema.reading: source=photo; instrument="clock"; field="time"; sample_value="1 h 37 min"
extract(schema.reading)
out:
1 h 47 min
